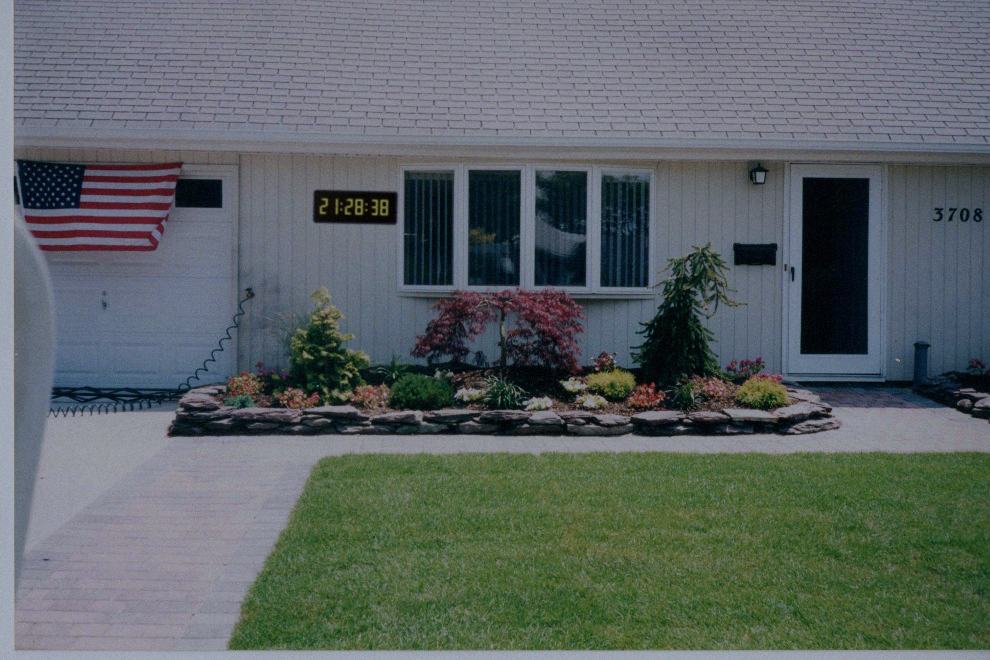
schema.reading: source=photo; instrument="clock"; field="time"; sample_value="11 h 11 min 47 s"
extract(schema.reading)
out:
21 h 28 min 38 s
